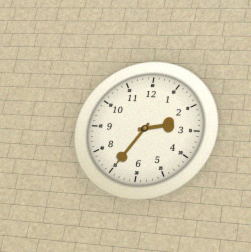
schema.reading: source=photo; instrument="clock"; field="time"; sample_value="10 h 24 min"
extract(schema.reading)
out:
2 h 35 min
